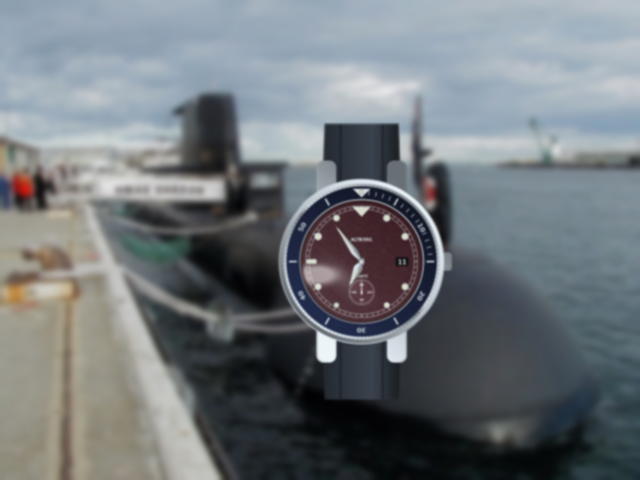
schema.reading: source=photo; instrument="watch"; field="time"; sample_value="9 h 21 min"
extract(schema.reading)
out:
6 h 54 min
